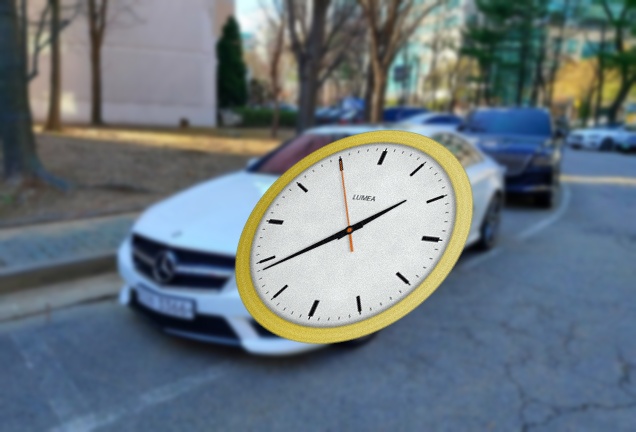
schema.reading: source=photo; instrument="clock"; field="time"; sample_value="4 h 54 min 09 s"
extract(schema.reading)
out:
1 h 38 min 55 s
